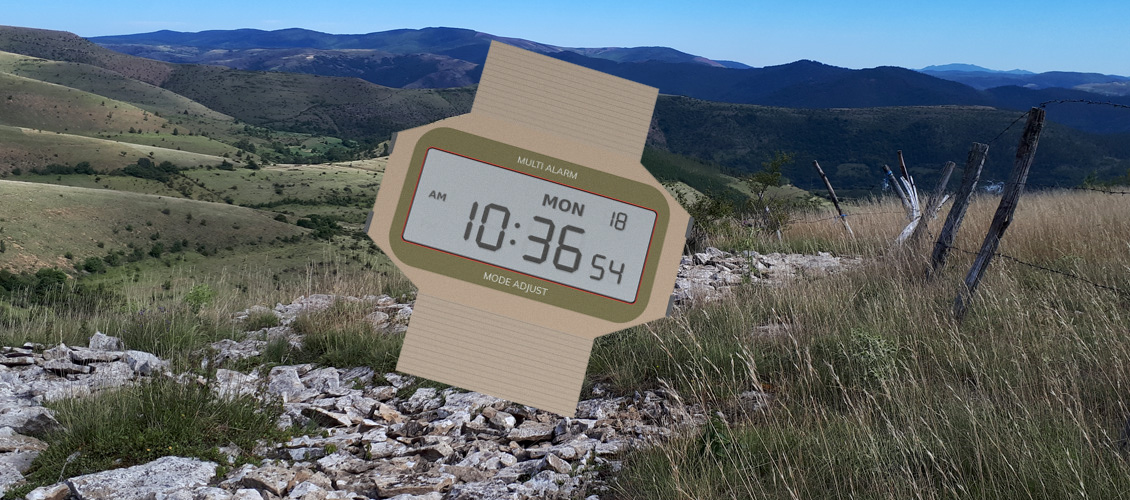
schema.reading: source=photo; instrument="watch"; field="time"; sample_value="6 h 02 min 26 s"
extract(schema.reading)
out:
10 h 36 min 54 s
